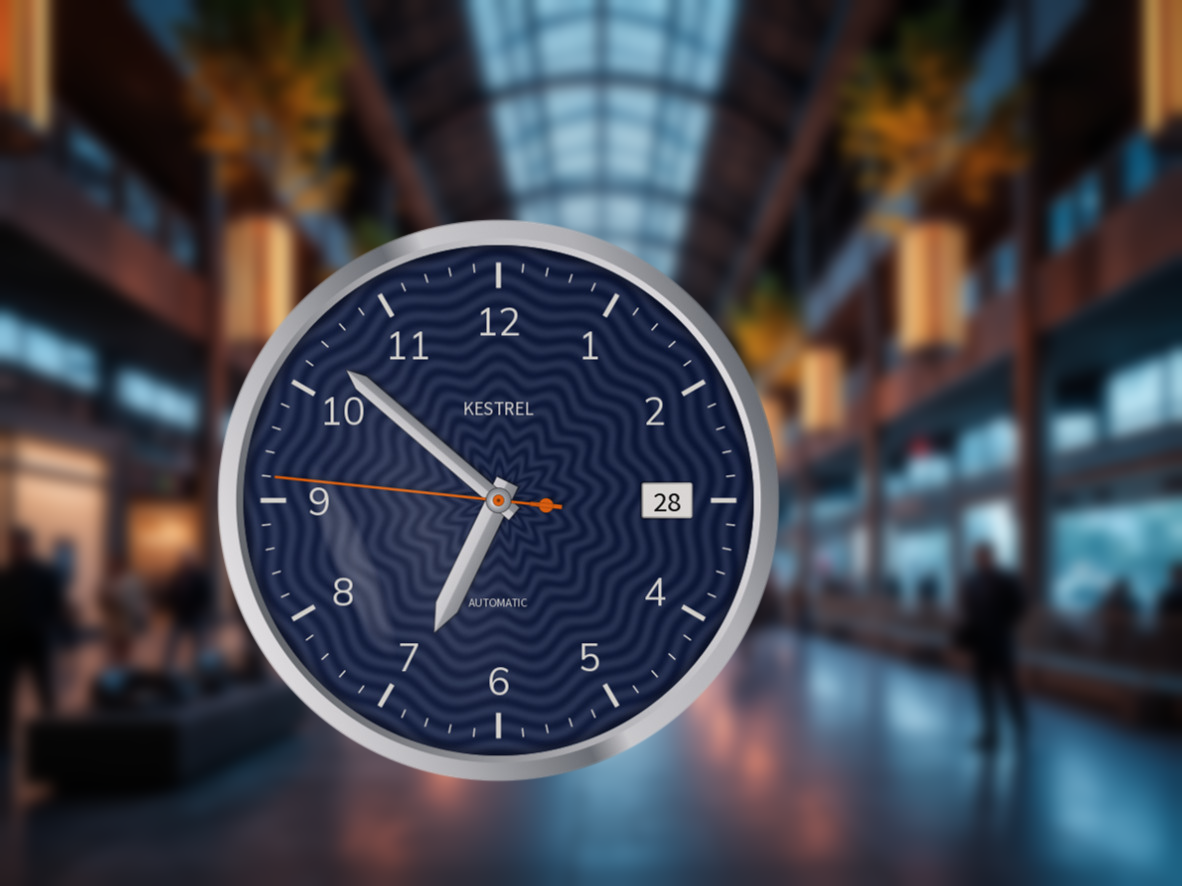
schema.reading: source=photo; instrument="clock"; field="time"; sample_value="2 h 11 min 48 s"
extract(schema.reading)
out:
6 h 51 min 46 s
